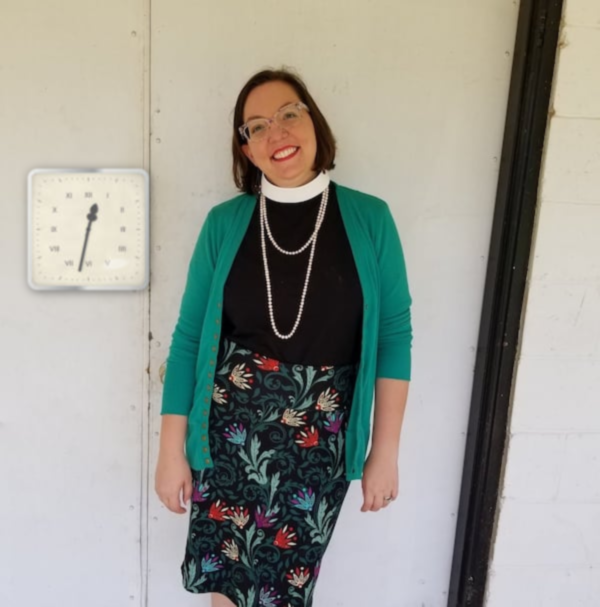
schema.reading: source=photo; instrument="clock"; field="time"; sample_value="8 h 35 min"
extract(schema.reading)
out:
12 h 32 min
